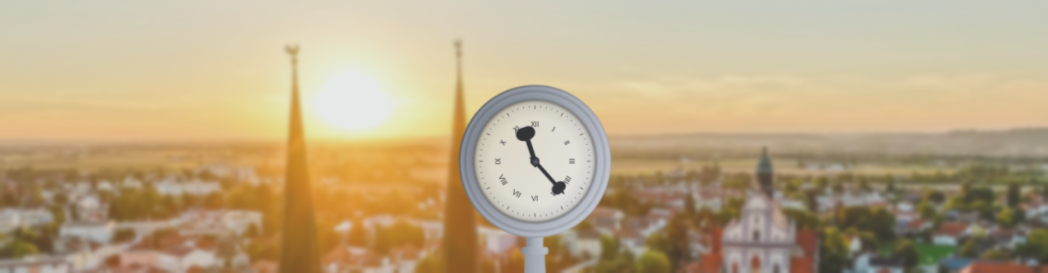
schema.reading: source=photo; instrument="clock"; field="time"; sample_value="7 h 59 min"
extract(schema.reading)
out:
11 h 23 min
